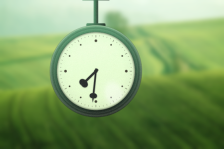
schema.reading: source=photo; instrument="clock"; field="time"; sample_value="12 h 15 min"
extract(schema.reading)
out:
7 h 31 min
